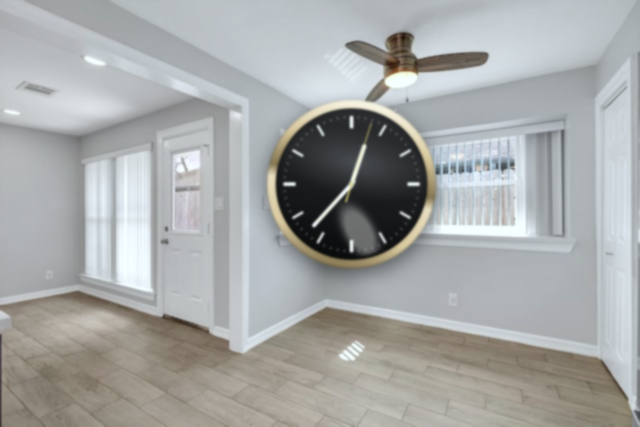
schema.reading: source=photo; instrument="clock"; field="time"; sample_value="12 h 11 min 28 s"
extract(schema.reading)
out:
12 h 37 min 03 s
